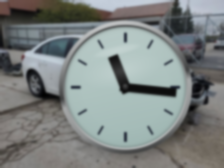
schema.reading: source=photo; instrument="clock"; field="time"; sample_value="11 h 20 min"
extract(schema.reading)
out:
11 h 16 min
